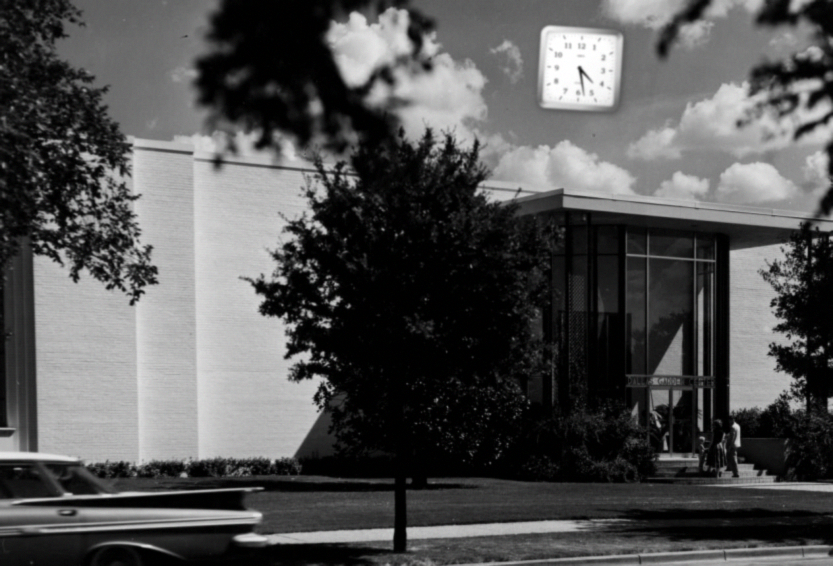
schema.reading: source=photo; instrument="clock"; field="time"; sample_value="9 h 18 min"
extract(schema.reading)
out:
4 h 28 min
